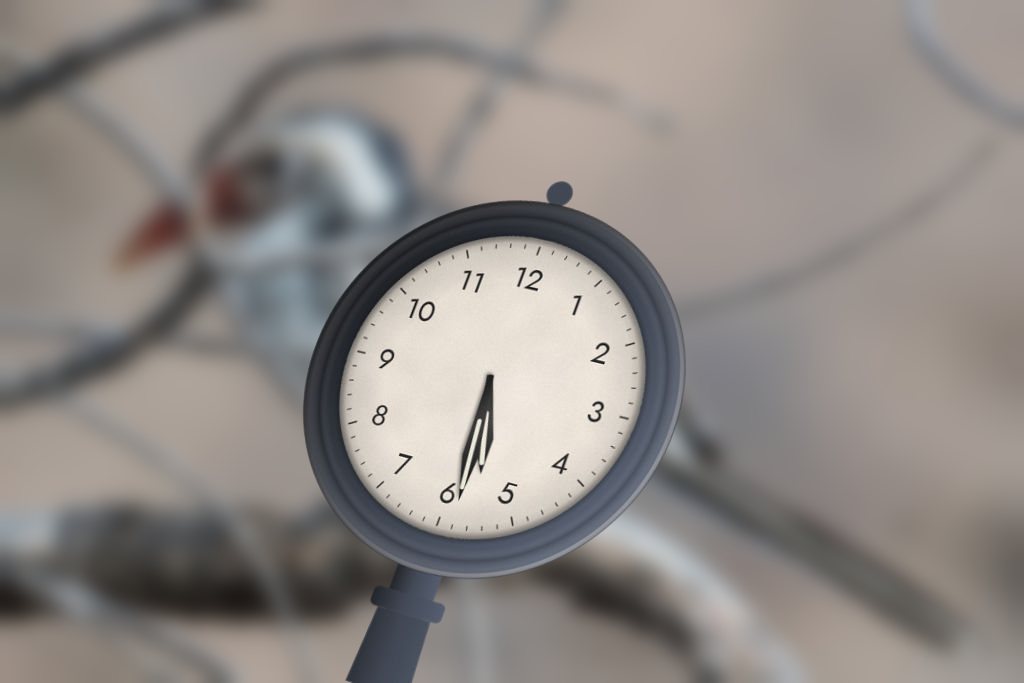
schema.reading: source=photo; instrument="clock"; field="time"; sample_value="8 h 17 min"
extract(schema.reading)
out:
5 h 29 min
